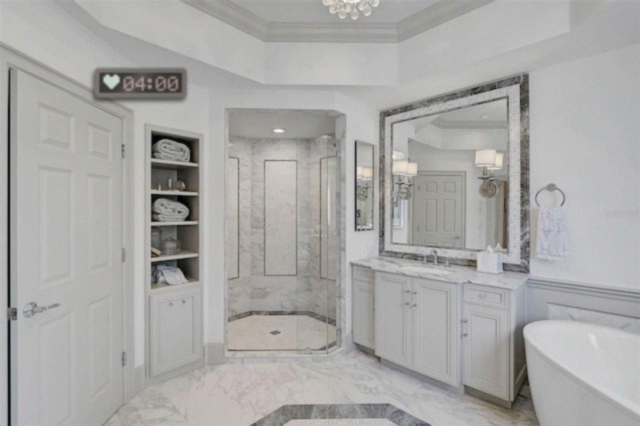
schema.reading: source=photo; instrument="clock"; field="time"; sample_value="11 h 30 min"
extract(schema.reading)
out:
4 h 00 min
